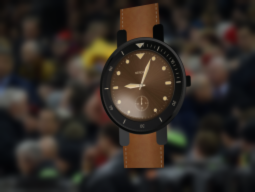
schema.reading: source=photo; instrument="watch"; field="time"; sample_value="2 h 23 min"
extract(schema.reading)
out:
9 h 04 min
